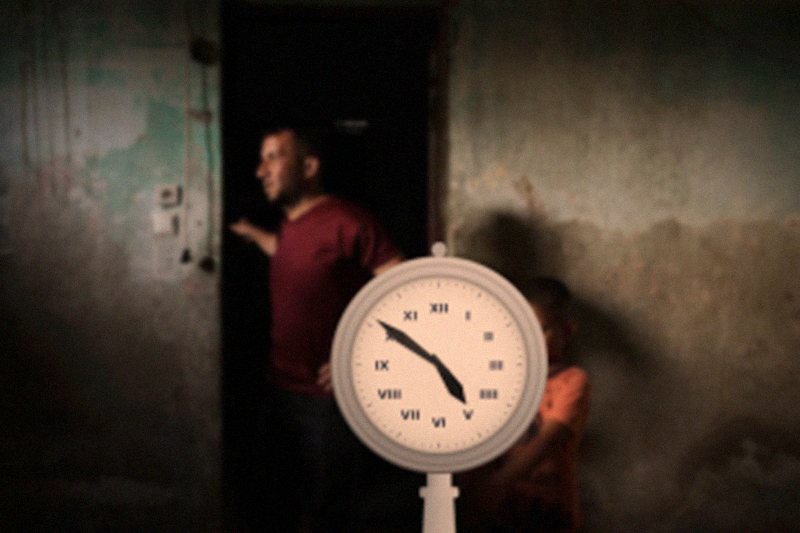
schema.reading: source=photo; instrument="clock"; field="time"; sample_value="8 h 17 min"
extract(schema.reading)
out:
4 h 51 min
